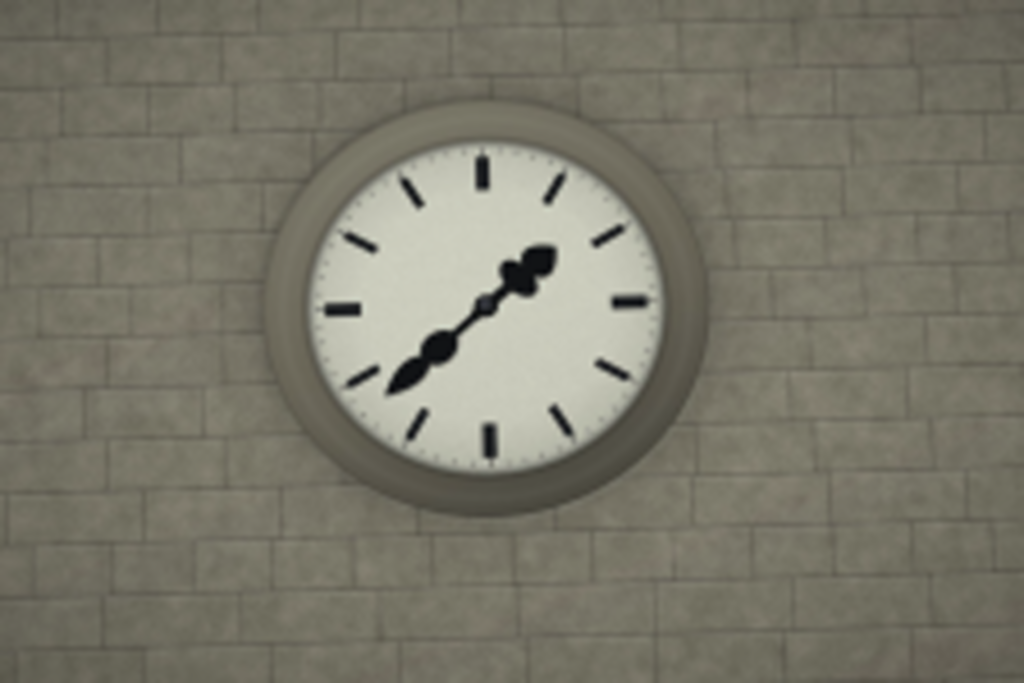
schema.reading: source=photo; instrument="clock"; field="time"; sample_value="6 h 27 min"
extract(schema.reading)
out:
1 h 38 min
